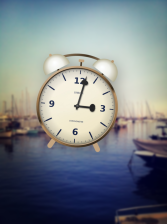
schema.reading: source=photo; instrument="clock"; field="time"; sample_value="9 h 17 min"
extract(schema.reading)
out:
3 h 02 min
